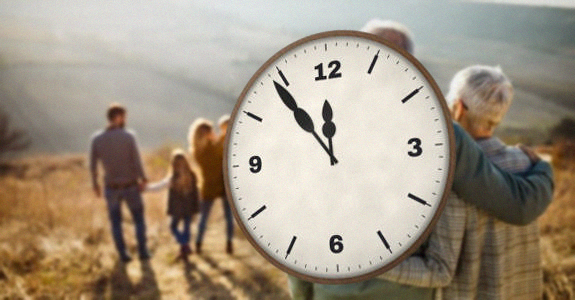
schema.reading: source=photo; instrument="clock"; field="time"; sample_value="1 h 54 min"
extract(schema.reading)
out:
11 h 54 min
